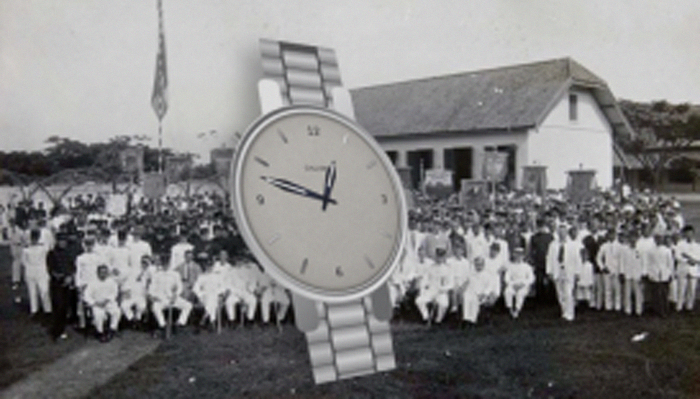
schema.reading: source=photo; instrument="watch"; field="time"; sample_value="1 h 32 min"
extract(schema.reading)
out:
12 h 48 min
